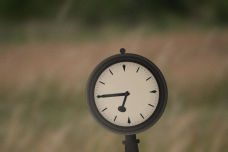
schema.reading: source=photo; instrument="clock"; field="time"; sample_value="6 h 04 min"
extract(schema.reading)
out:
6 h 45 min
